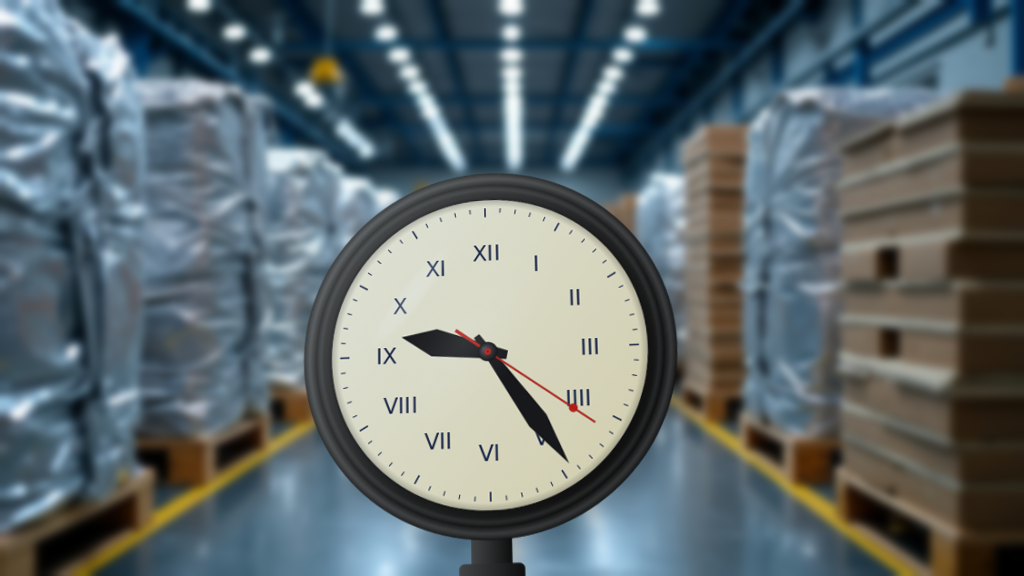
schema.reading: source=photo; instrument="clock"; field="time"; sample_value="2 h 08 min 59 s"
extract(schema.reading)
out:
9 h 24 min 21 s
